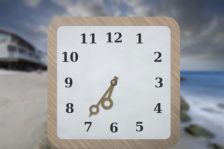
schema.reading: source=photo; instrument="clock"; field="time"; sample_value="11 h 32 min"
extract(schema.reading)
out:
6 h 36 min
